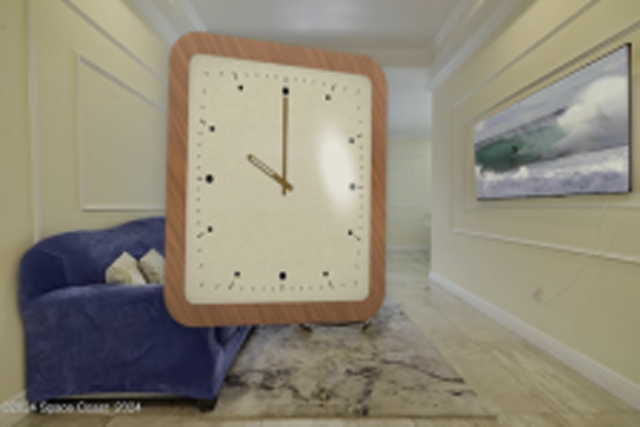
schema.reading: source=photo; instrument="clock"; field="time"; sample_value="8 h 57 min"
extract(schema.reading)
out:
10 h 00 min
